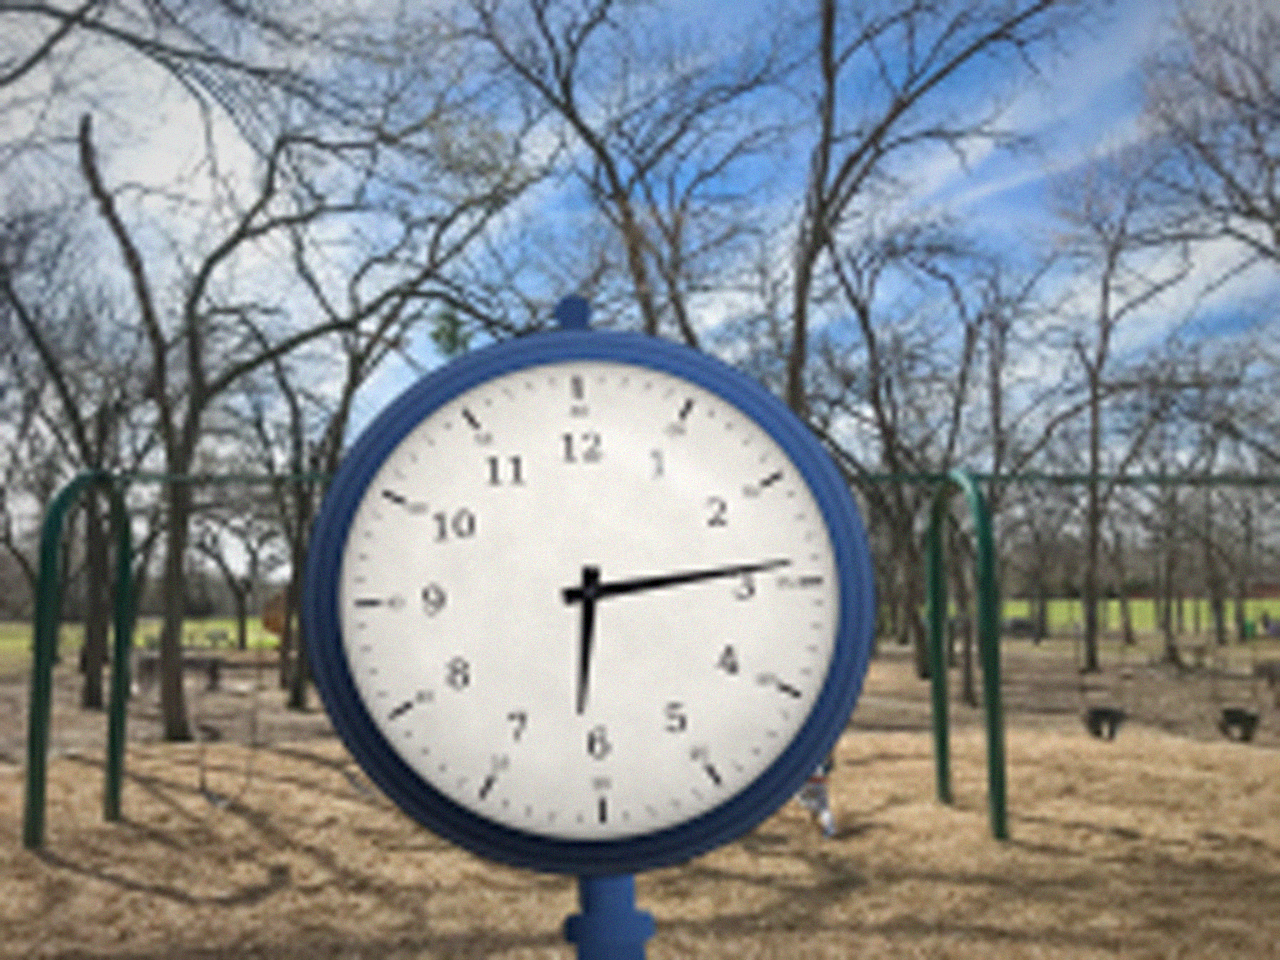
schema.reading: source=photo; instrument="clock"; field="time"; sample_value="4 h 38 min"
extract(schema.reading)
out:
6 h 14 min
